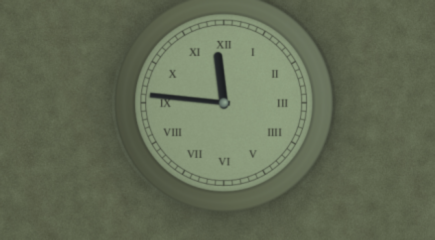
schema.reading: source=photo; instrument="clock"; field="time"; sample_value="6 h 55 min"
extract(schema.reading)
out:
11 h 46 min
